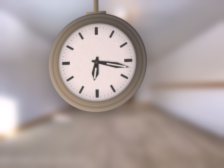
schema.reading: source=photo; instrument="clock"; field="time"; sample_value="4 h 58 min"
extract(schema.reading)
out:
6 h 17 min
